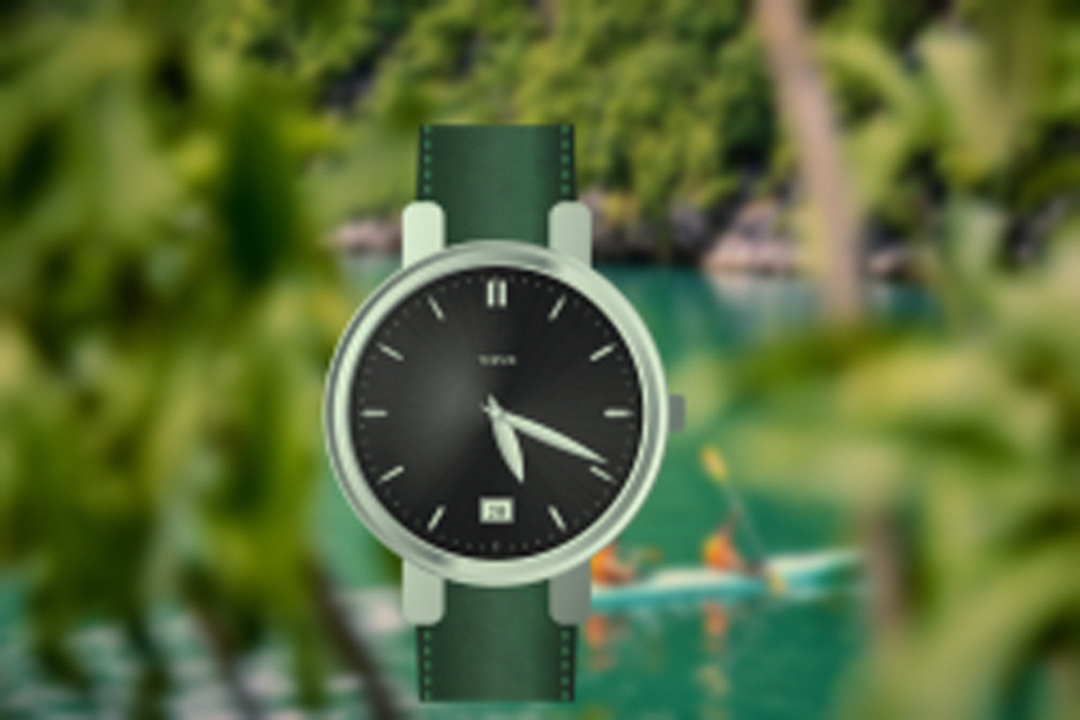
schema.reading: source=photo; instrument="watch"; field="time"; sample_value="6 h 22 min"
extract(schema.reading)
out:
5 h 19 min
